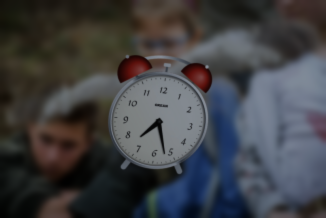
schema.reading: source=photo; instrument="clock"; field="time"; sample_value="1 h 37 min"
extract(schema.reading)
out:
7 h 27 min
